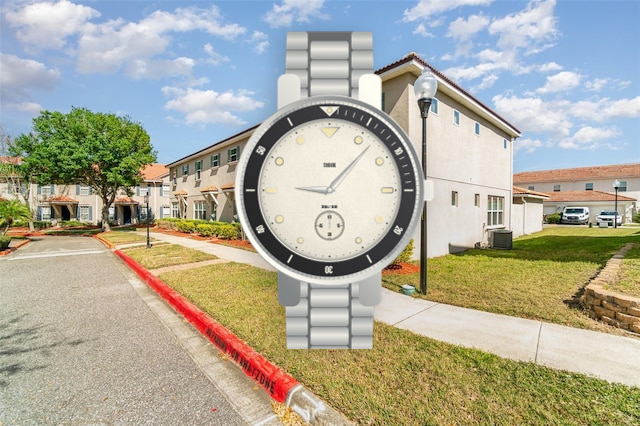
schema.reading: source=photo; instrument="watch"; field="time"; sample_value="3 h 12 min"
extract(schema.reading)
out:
9 h 07 min
